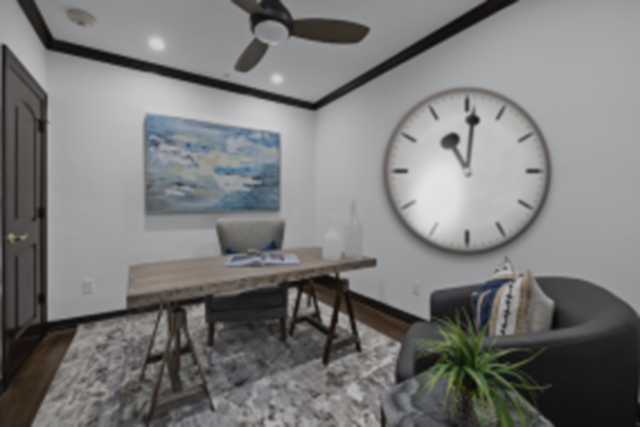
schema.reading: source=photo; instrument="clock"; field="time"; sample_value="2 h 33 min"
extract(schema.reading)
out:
11 h 01 min
